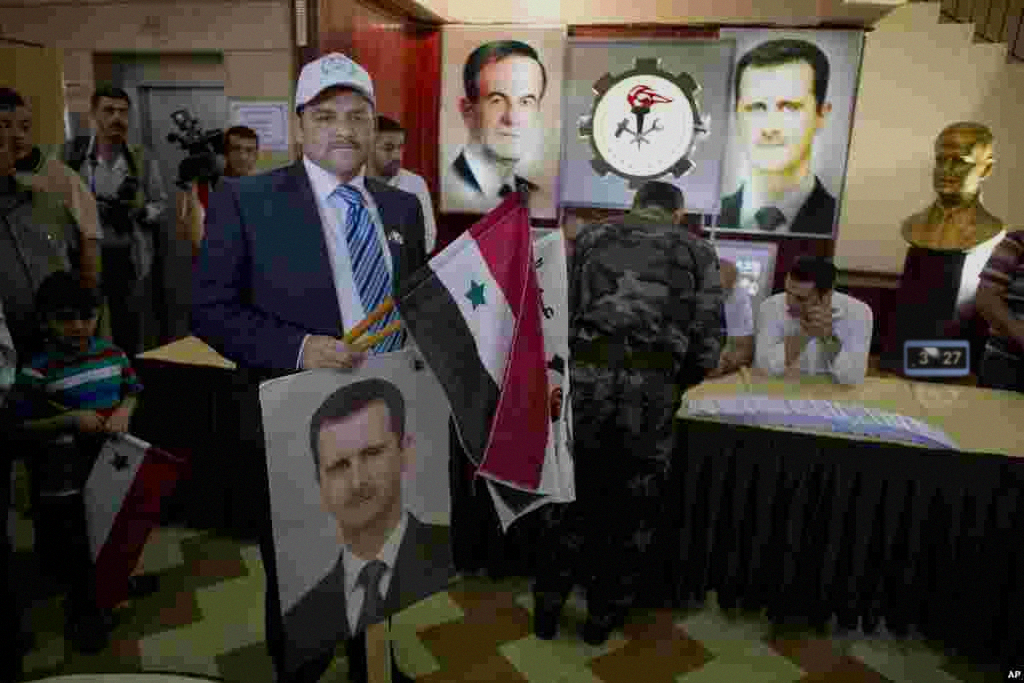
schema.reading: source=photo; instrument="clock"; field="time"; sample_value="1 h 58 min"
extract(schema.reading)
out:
3 h 27 min
